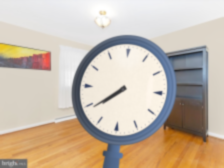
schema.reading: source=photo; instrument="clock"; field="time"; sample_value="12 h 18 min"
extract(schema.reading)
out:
7 h 39 min
